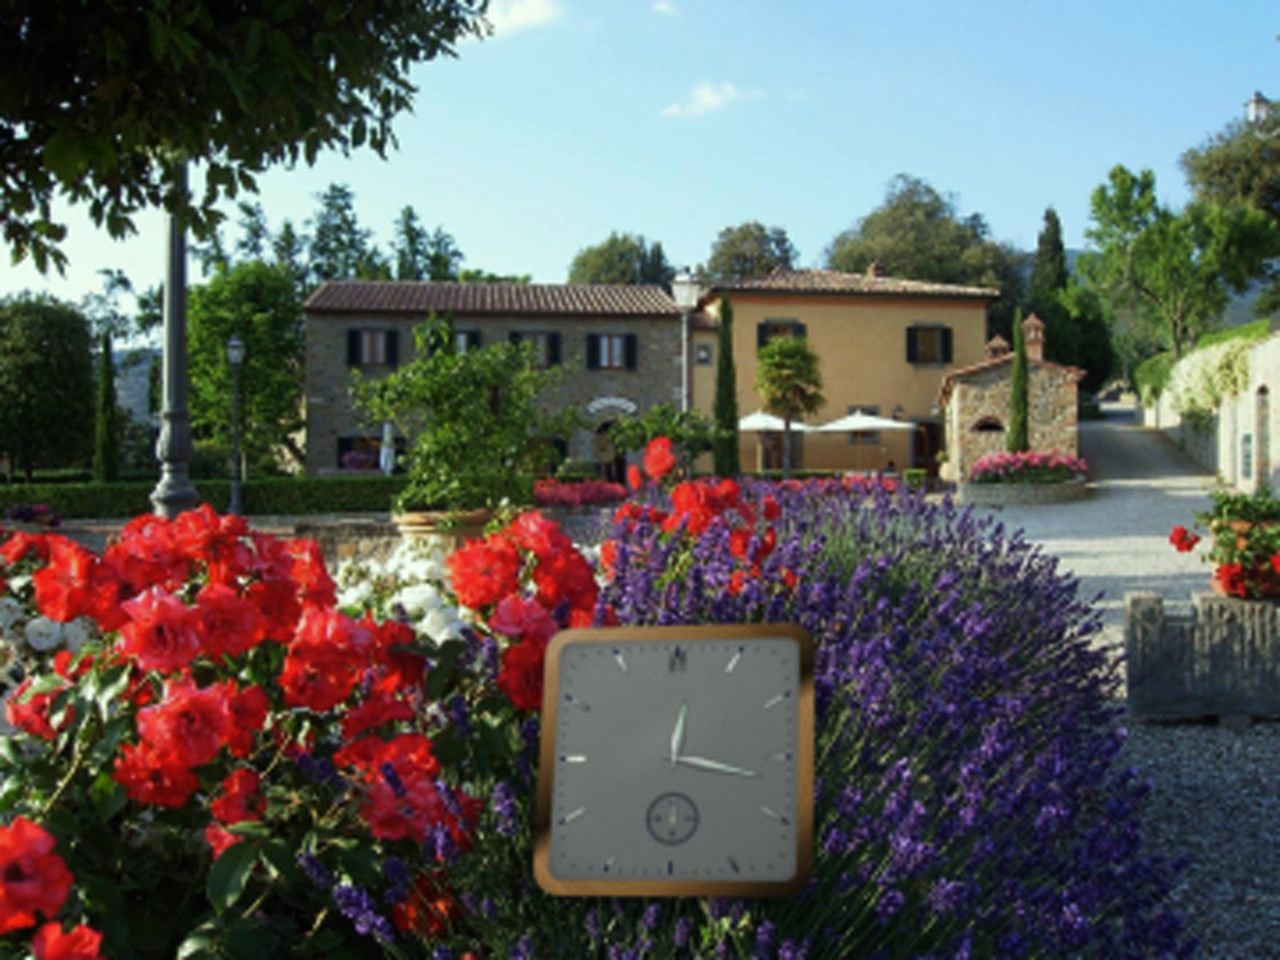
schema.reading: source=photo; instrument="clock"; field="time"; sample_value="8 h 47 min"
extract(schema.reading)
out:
12 h 17 min
